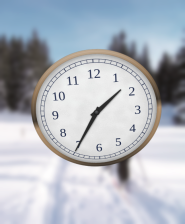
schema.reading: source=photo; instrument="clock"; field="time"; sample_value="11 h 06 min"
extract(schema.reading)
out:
1 h 35 min
